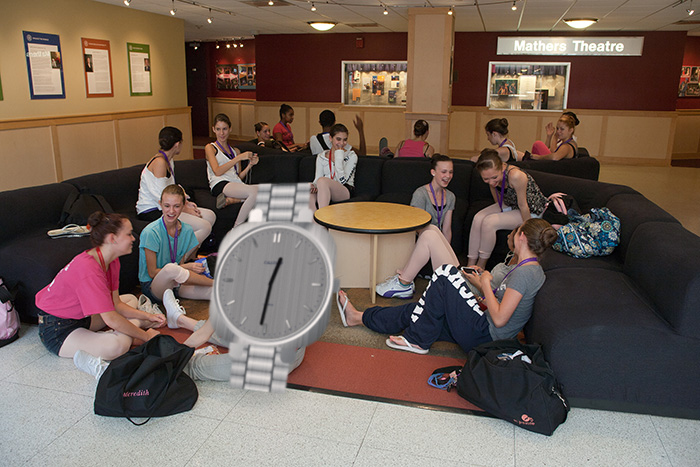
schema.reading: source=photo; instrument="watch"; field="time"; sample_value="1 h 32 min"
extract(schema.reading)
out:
12 h 31 min
